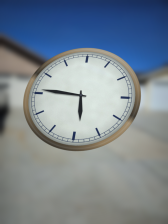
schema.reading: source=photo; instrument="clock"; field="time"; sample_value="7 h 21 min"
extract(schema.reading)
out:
5 h 46 min
